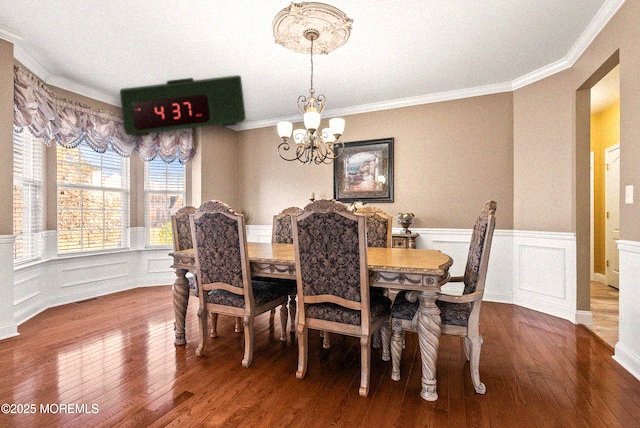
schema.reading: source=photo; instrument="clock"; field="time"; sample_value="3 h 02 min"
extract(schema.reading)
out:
4 h 37 min
